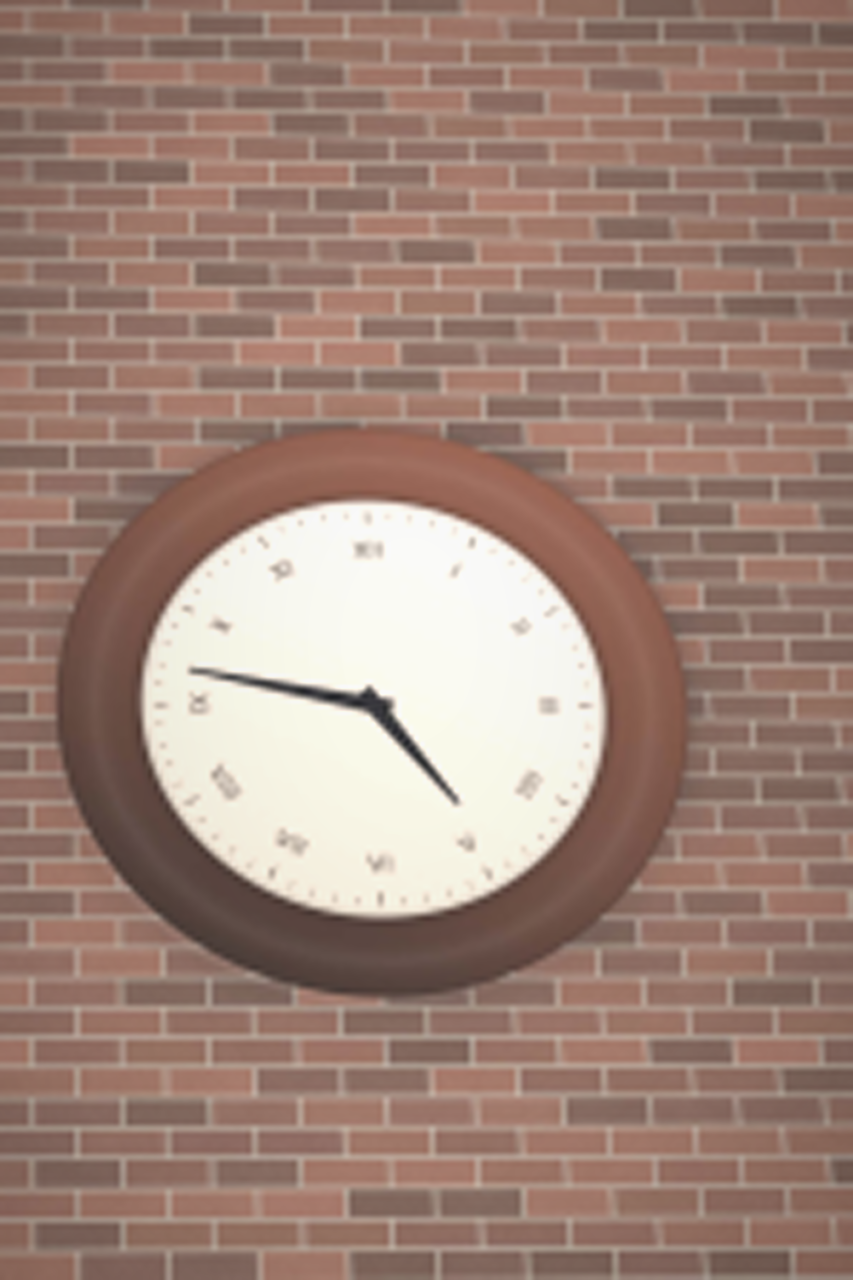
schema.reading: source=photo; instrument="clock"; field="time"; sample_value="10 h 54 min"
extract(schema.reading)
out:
4 h 47 min
